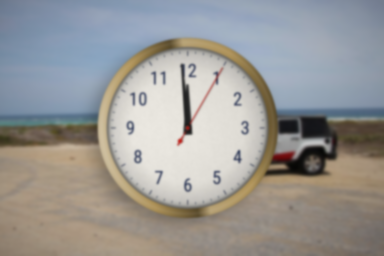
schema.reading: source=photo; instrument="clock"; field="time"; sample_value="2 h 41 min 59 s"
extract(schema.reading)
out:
11 h 59 min 05 s
